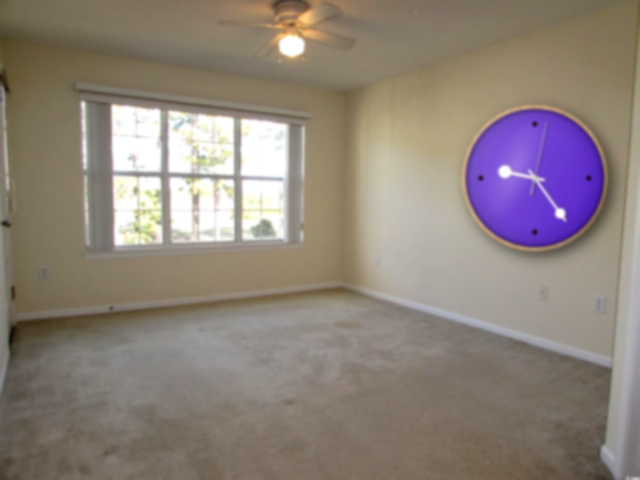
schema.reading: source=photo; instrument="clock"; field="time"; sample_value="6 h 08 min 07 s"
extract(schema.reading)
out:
9 h 24 min 02 s
